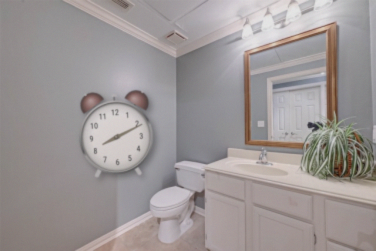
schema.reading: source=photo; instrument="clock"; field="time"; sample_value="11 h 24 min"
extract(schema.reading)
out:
8 h 11 min
